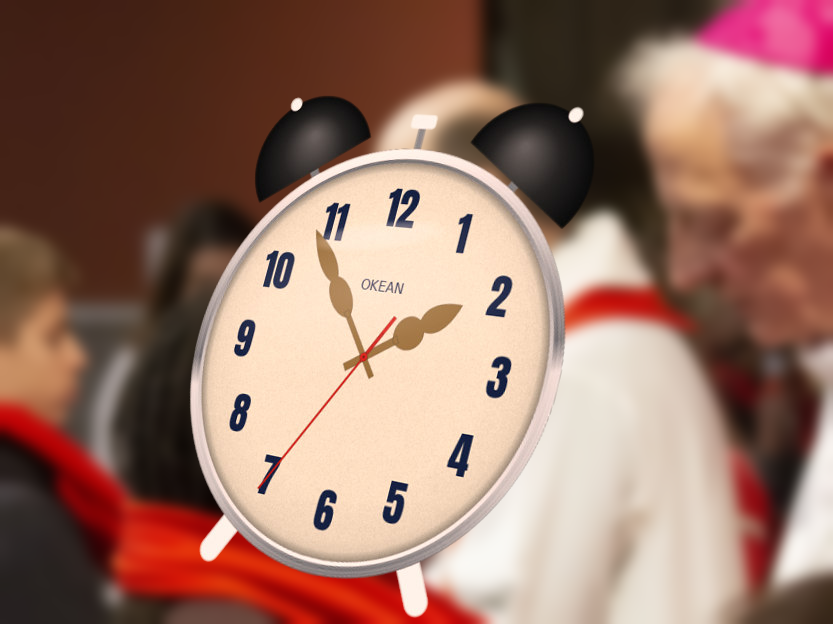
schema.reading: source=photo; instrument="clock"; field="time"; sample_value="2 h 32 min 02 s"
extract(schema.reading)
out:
1 h 53 min 35 s
